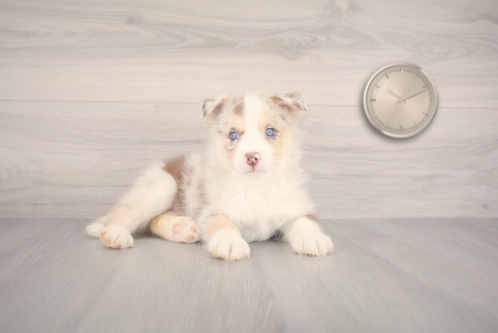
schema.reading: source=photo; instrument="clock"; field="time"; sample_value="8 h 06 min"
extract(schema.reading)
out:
10 h 11 min
